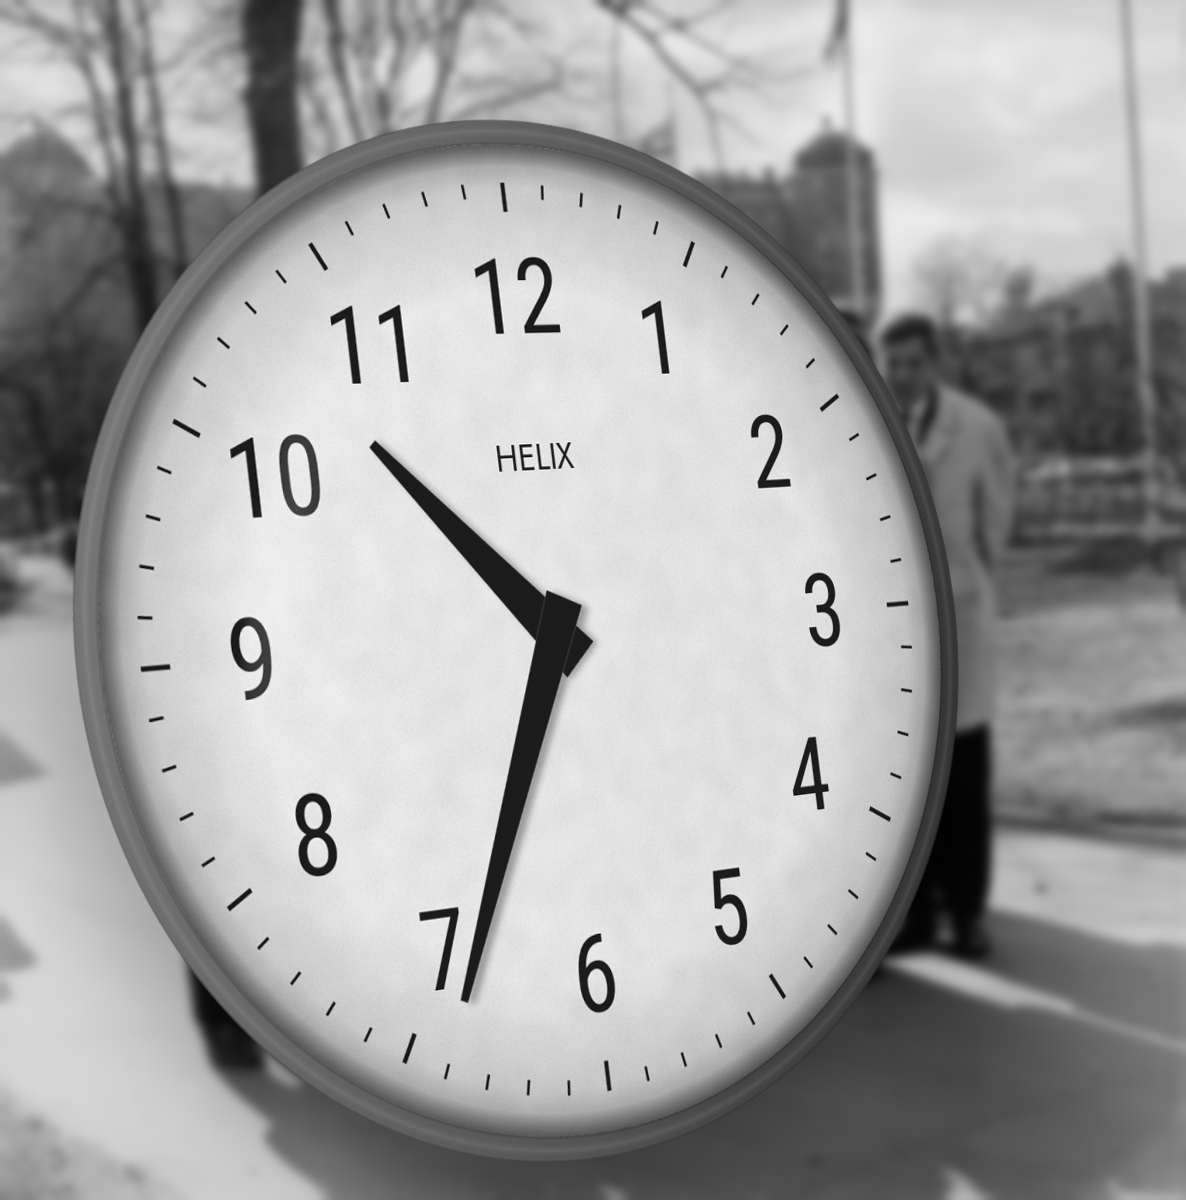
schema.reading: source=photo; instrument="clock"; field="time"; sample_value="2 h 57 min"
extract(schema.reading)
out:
10 h 34 min
